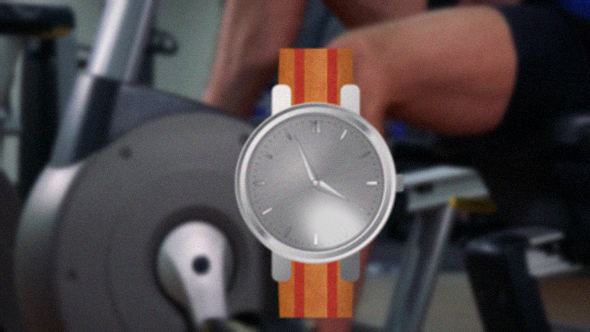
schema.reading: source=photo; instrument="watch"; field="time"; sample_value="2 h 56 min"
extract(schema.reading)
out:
3 h 56 min
